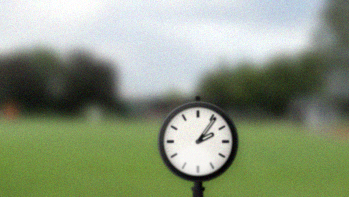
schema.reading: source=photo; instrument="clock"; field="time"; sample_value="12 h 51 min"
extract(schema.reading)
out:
2 h 06 min
